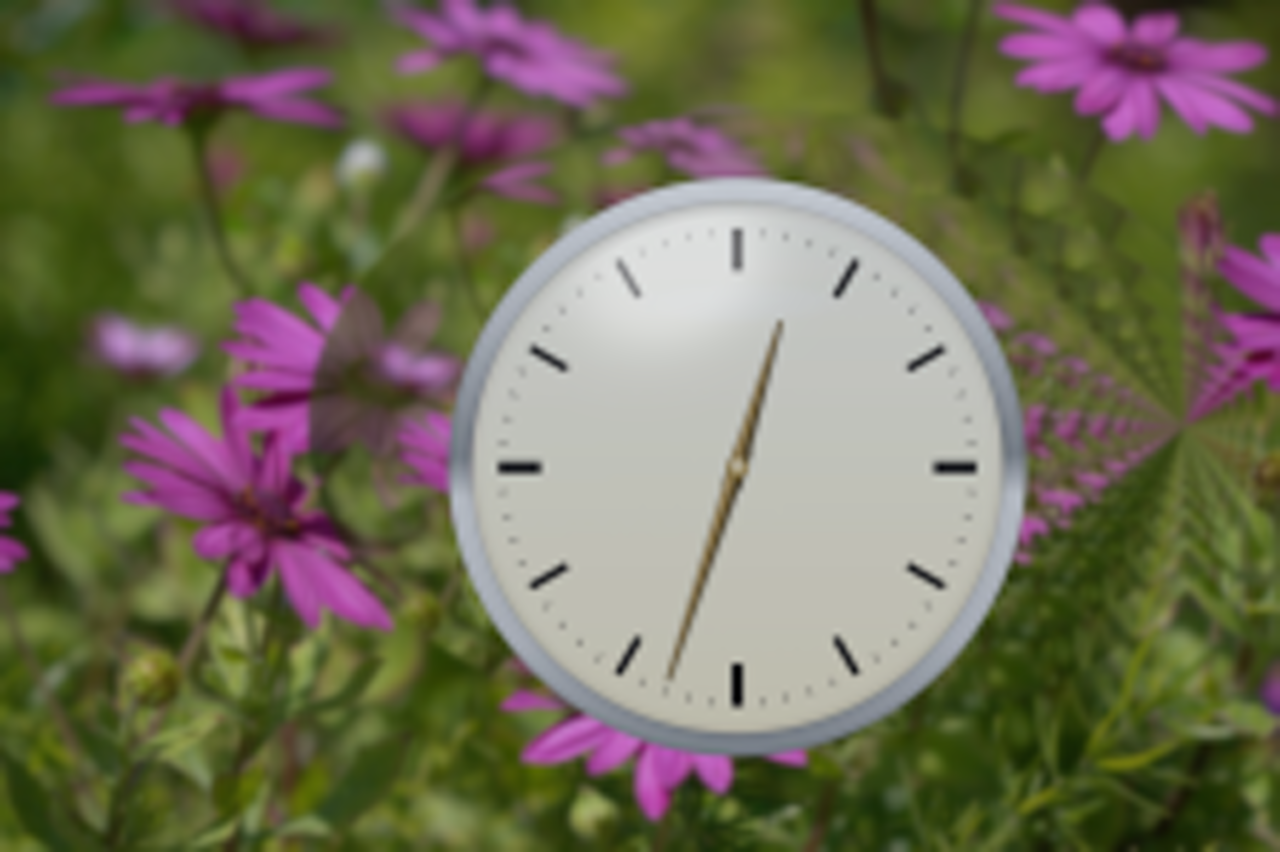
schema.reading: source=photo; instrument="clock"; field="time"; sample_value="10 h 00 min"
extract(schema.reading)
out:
12 h 33 min
